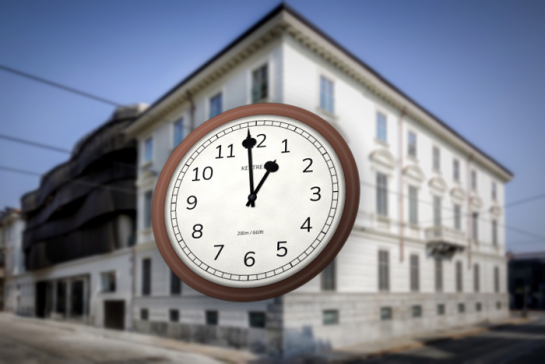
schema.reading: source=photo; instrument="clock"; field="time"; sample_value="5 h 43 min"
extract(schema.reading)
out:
12 h 59 min
